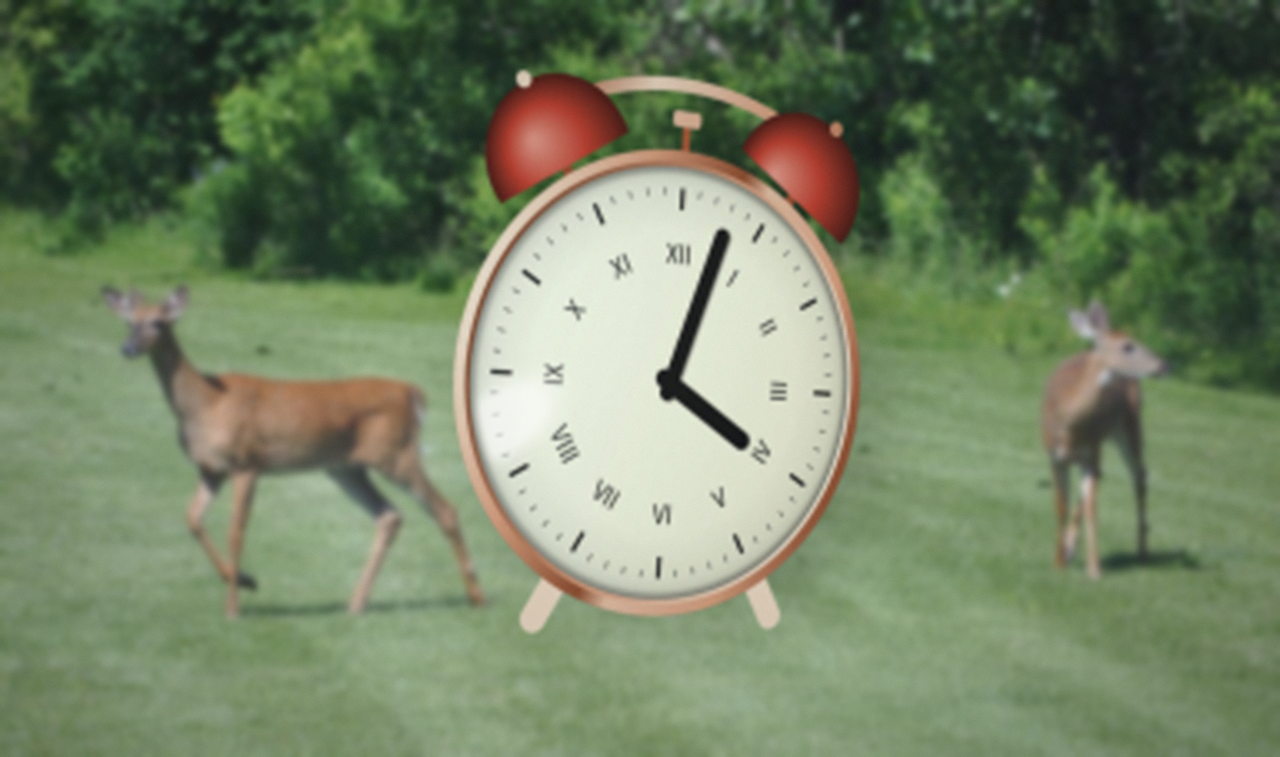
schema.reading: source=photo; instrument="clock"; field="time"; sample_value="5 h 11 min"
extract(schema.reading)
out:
4 h 03 min
